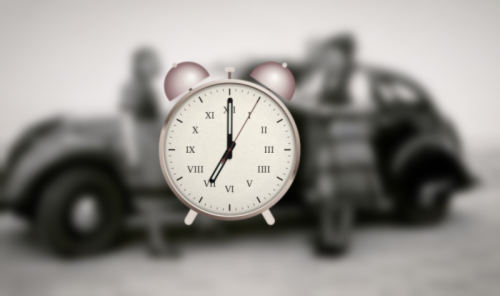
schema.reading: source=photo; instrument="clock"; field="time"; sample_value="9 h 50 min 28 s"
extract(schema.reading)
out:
7 h 00 min 05 s
